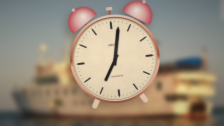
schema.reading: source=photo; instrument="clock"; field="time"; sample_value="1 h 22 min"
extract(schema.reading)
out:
7 h 02 min
